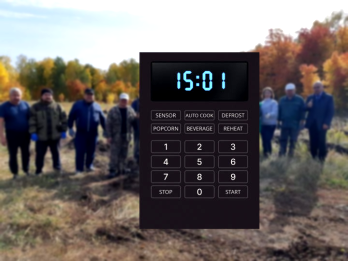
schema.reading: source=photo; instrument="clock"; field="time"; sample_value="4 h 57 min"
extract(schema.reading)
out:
15 h 01 min
